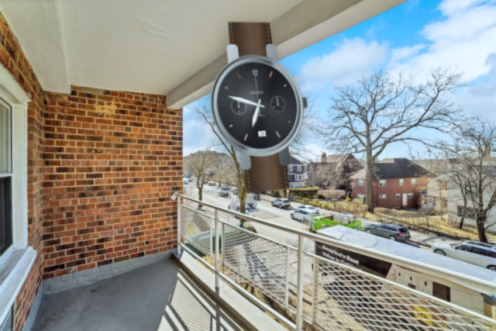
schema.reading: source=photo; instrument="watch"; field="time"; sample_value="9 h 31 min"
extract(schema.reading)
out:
6 h 48 min
